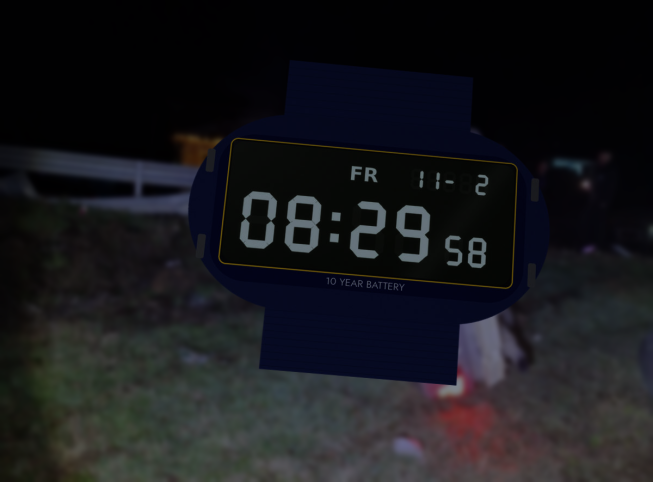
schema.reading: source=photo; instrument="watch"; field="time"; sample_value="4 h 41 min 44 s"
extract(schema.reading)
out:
8 h 29 min 58 s
